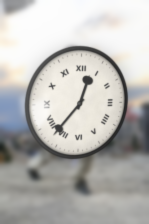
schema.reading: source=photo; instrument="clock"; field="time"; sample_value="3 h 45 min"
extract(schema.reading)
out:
12 h 37 min
